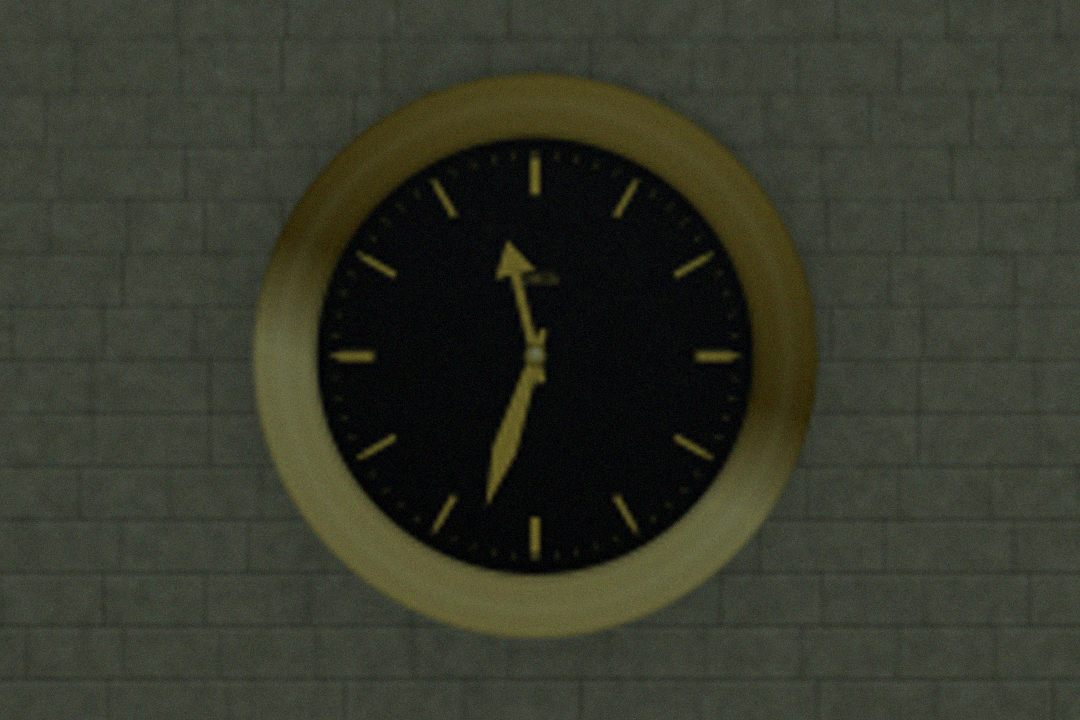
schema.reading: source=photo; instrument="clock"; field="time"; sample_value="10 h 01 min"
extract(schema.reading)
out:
11 h 33 min
